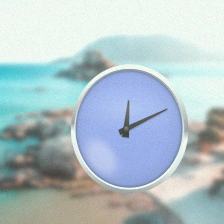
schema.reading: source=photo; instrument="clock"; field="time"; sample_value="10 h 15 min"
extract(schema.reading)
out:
12 h 11 min
